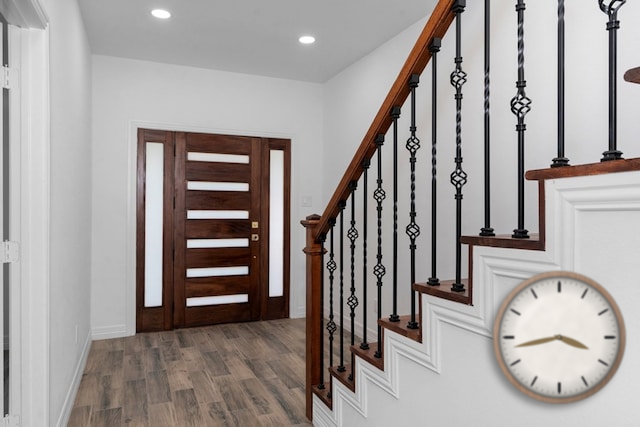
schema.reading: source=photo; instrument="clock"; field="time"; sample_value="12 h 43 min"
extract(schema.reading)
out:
3 h 43 min
